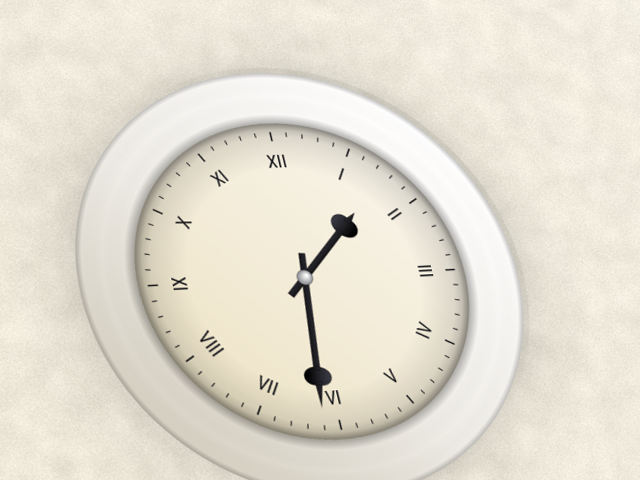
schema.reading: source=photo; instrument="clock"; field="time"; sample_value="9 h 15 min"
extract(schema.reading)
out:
1 h 31 min
